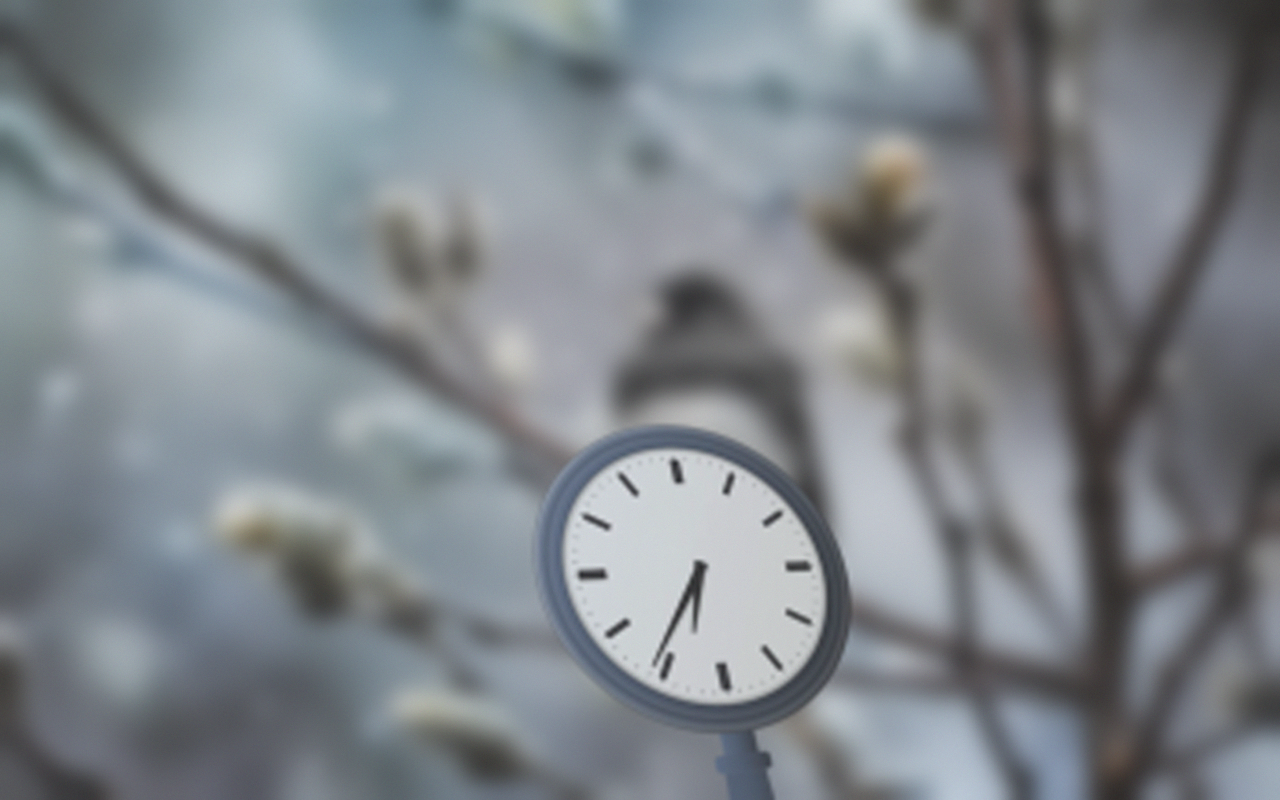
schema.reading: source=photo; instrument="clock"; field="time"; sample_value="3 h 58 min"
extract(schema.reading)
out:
6 h 36 min
